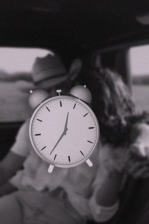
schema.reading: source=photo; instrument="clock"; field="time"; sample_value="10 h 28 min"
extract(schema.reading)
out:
12 h 37 min
